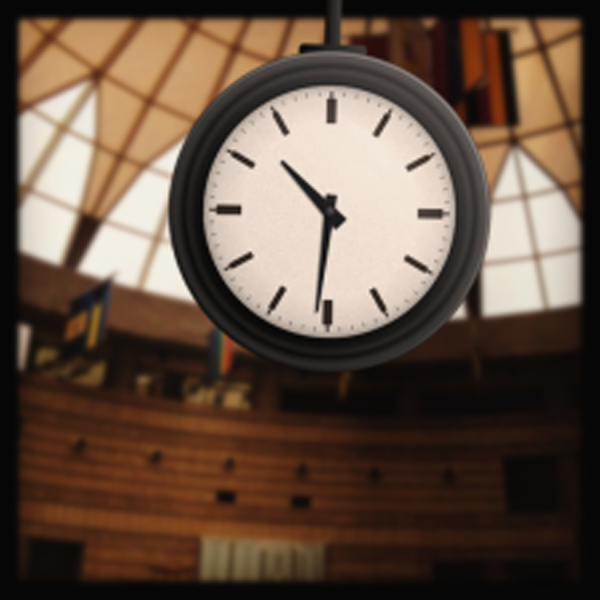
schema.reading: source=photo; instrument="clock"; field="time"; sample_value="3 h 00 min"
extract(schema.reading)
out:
10 h 31 min
